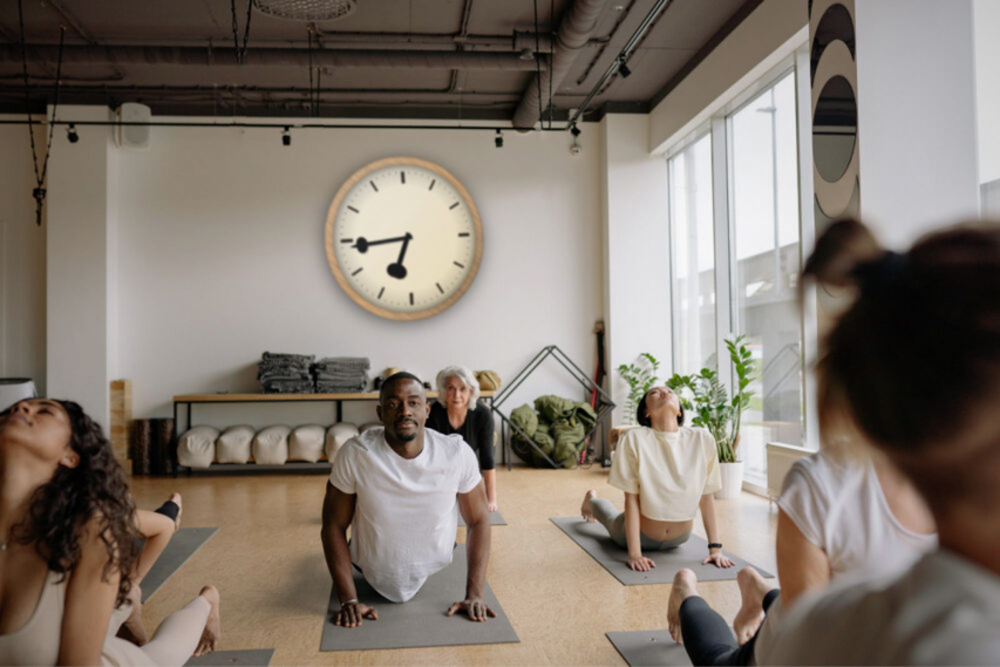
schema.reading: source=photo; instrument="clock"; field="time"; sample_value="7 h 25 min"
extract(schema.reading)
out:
6 h 44 min
